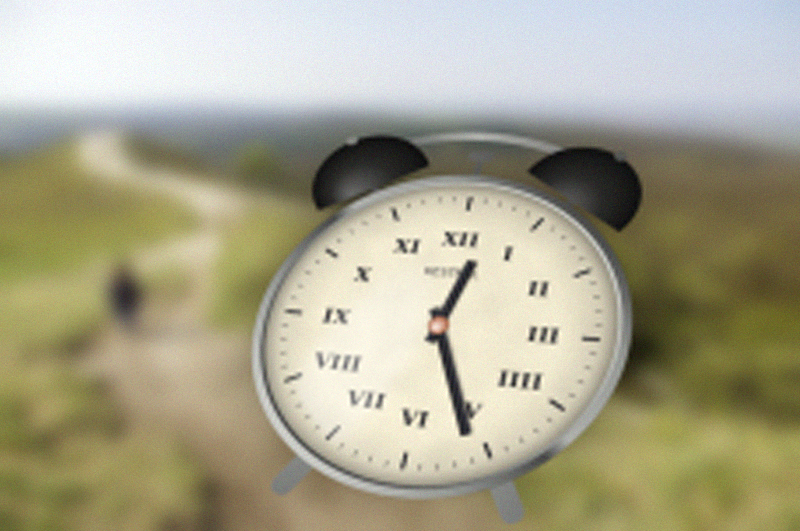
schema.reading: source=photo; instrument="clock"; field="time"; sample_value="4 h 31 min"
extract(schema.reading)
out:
12 h 26 min
